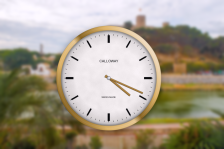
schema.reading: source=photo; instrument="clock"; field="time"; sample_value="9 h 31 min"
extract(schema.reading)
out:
4 h 19 min
